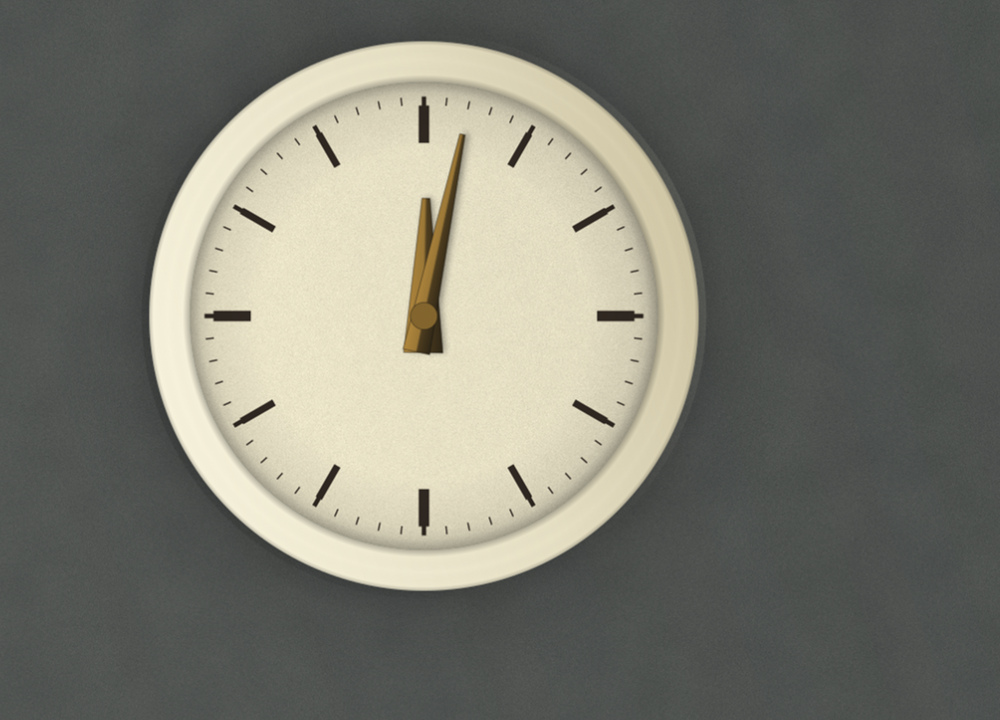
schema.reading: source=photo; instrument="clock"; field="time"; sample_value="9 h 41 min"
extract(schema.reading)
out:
12 h 02 min
